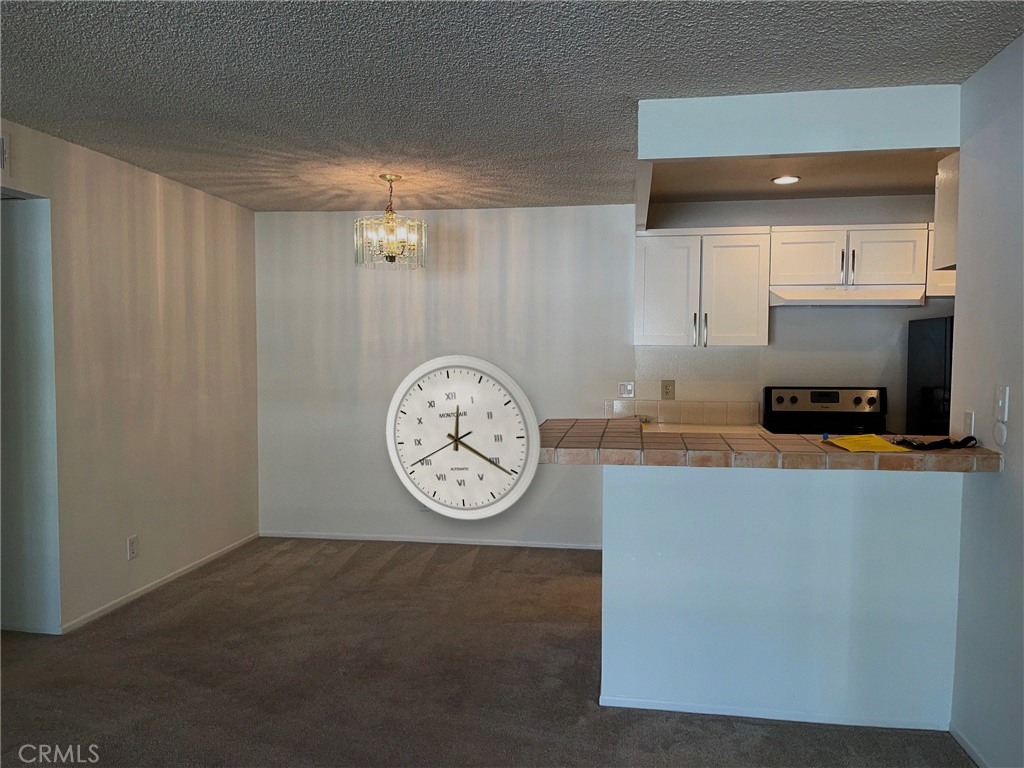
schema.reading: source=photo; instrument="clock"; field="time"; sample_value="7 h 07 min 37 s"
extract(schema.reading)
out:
12 h 20 min 41 s
